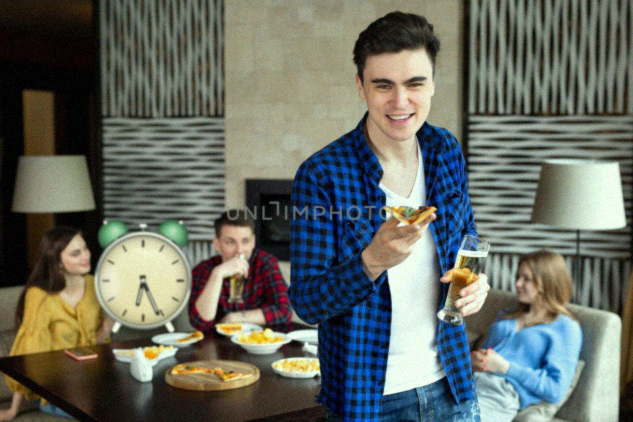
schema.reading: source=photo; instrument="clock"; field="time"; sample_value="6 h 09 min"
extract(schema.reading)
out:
6 h 26 min
